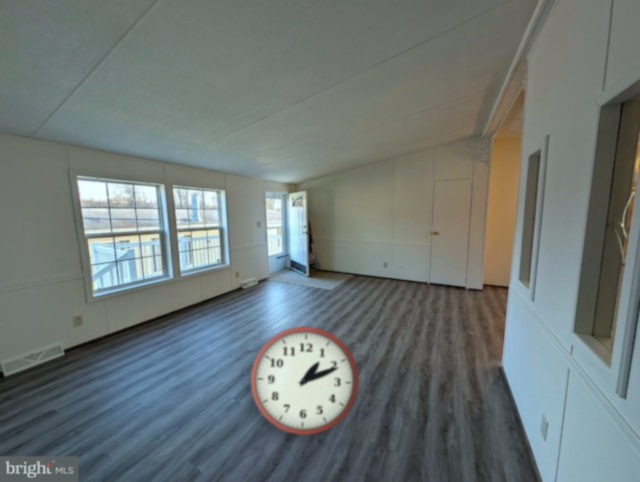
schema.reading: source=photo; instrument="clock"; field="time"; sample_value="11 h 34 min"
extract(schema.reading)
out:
1 h 11 min
